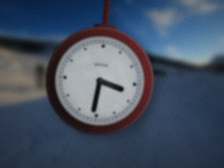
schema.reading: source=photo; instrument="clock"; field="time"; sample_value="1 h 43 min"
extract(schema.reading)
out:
3 h 31 min
